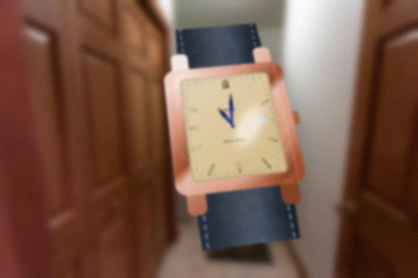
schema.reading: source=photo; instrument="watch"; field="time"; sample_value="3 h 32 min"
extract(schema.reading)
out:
11 h 01 min
